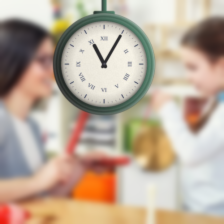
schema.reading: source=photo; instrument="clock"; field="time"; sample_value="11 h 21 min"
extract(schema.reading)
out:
11 h 05 min
